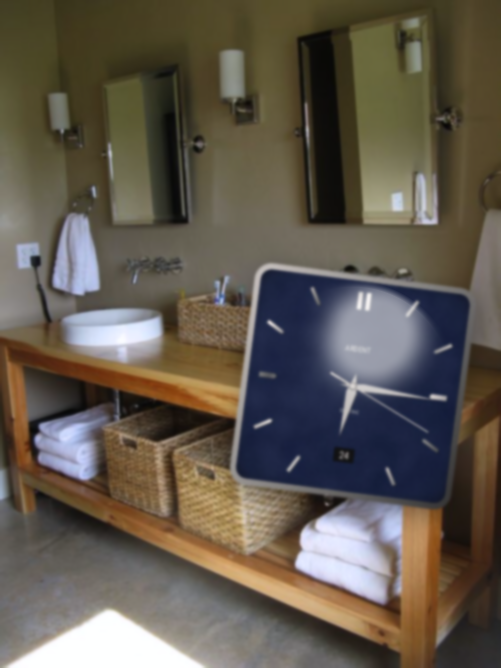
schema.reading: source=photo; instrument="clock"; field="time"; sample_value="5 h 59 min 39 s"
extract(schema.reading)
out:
6 h 15 min 19 s
